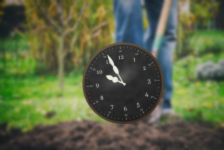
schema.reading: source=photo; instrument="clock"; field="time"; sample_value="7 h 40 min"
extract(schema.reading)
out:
9 h 56 min
